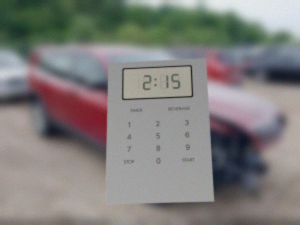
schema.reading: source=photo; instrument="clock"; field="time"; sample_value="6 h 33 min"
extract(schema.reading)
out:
2 h 15 min
